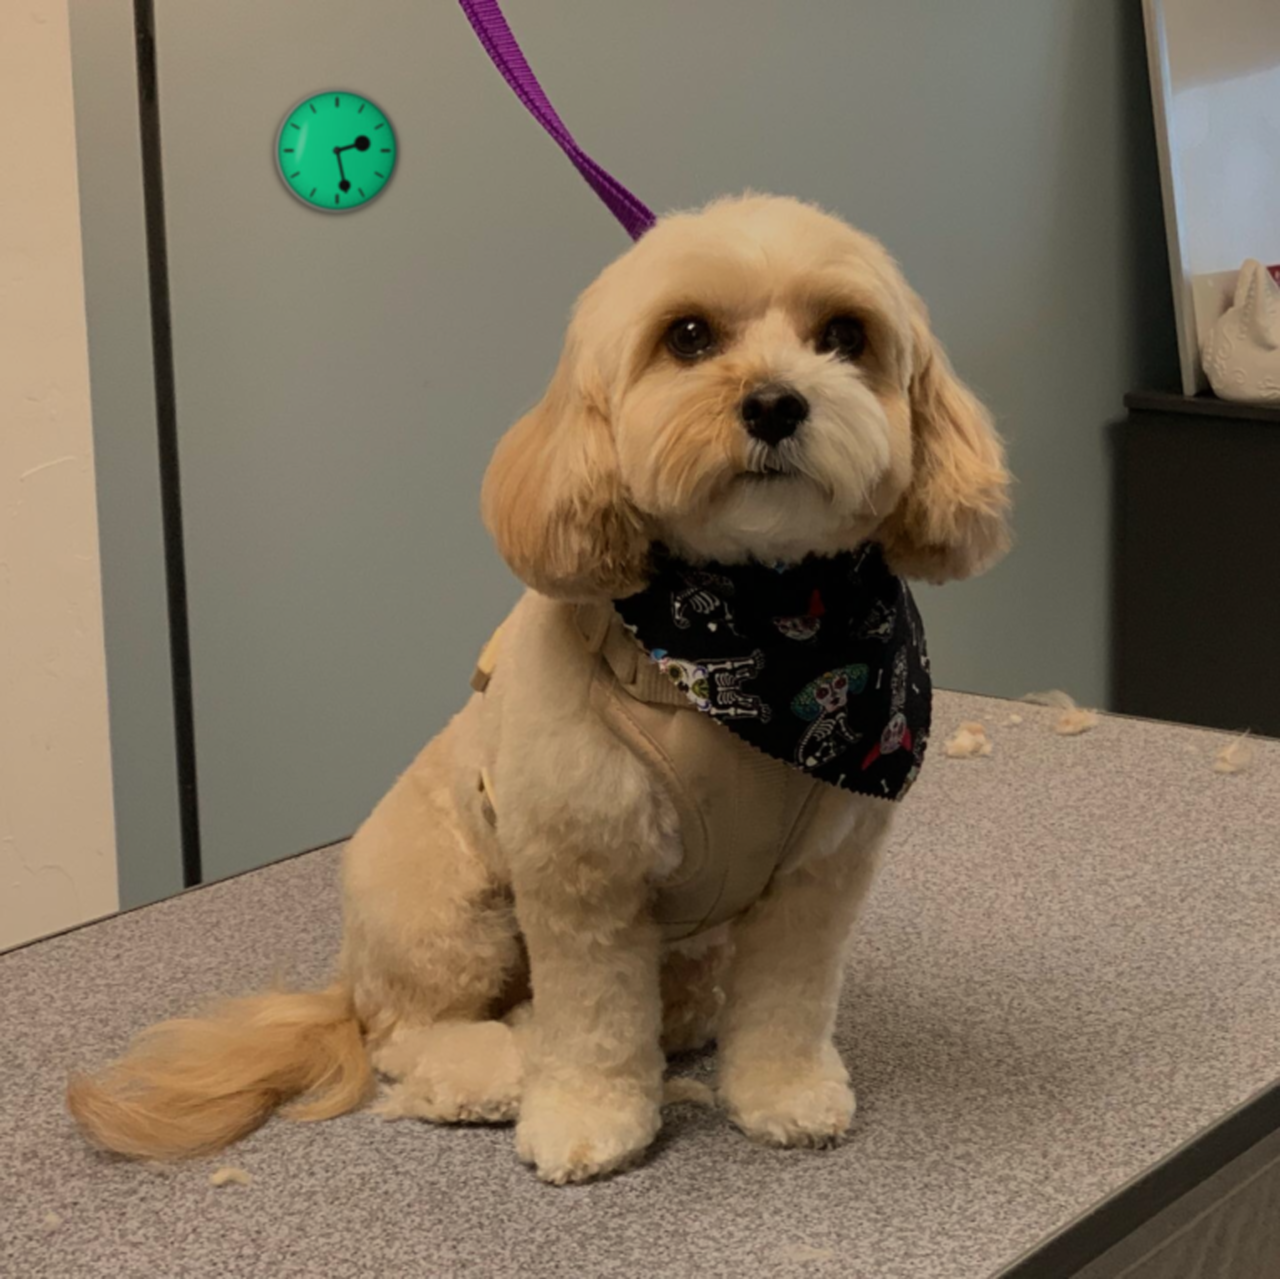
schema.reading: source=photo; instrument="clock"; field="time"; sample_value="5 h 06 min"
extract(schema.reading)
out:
2 h 28 min
